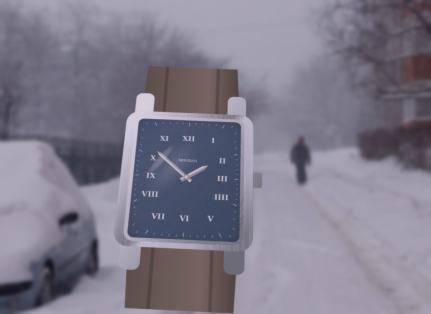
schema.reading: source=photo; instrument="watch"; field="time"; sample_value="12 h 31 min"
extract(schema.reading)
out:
1 h 52 min
